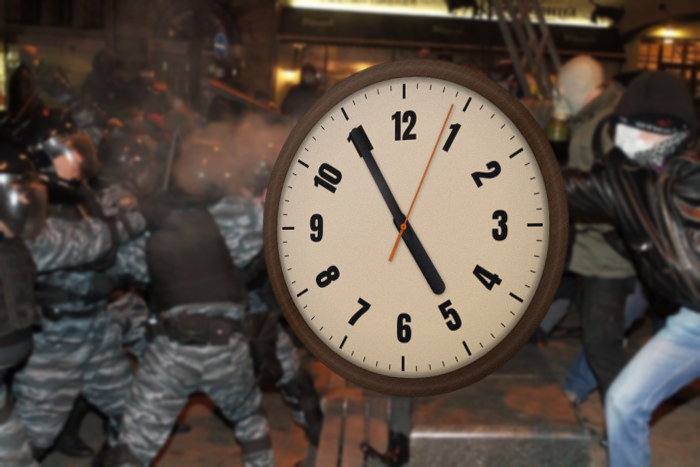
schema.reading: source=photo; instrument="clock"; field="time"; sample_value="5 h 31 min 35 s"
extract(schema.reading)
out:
4 h 55 min 04 s
